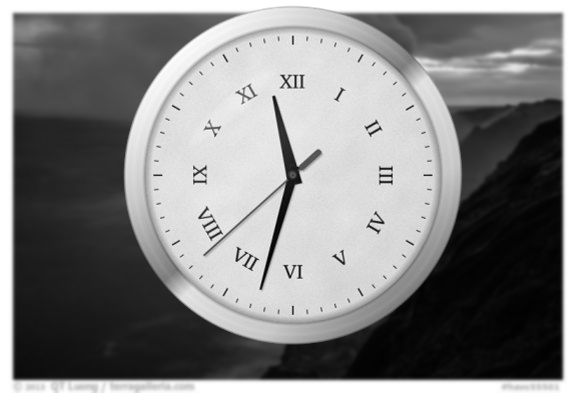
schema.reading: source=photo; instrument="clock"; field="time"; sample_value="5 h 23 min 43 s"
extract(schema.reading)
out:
11 h 32 min 38 s
